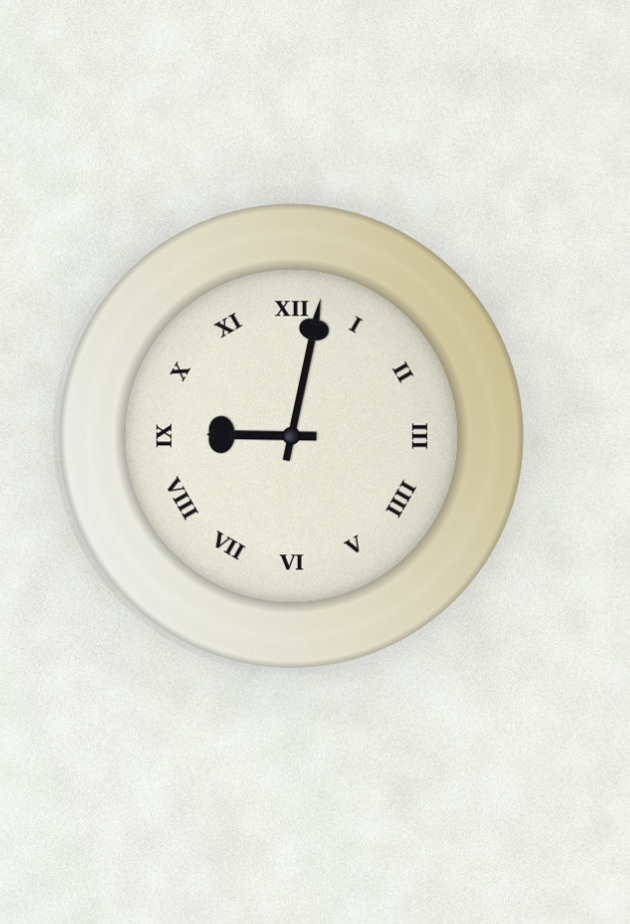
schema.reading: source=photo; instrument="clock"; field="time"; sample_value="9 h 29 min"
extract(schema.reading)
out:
9 h 02 min
